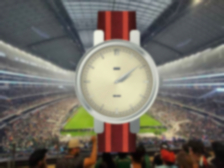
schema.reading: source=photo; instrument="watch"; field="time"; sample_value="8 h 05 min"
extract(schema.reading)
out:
2 h 09 min
